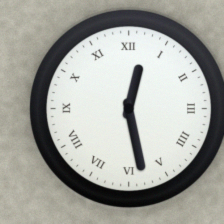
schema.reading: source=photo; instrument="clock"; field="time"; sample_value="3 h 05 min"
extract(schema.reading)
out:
12 h 28 min
